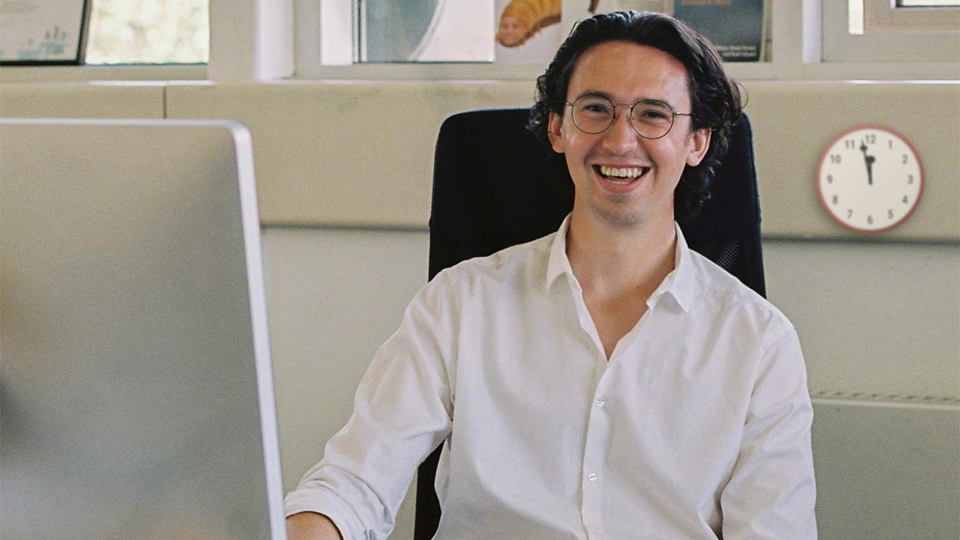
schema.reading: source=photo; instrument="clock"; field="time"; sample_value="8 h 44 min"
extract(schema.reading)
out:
11 h 58 min
